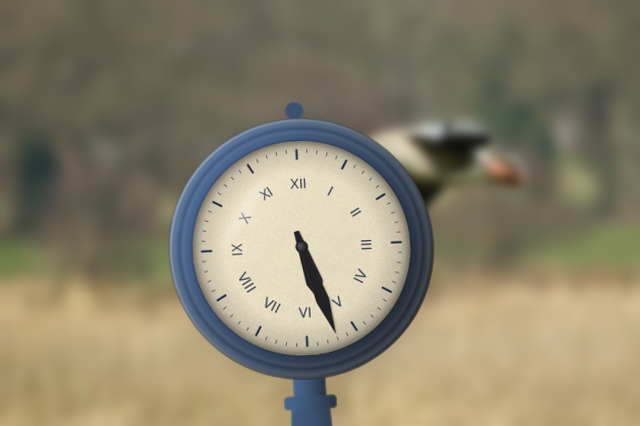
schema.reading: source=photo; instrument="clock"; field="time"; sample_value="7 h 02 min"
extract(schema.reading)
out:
5 h 27 min
